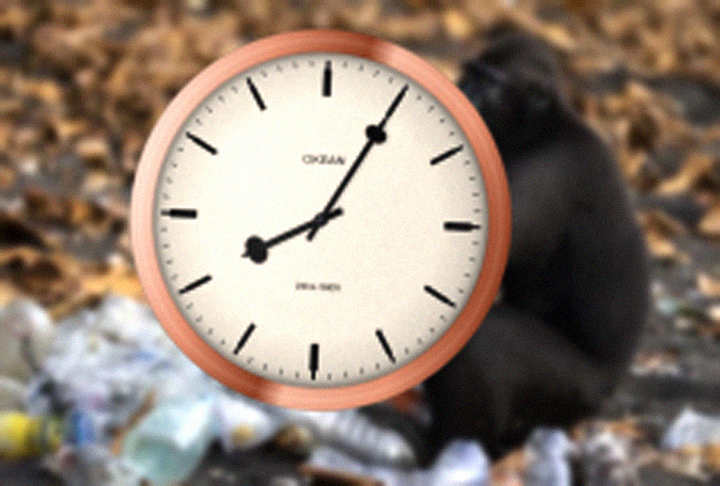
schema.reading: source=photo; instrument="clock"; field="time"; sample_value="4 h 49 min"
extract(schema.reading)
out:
8 h 05 min
